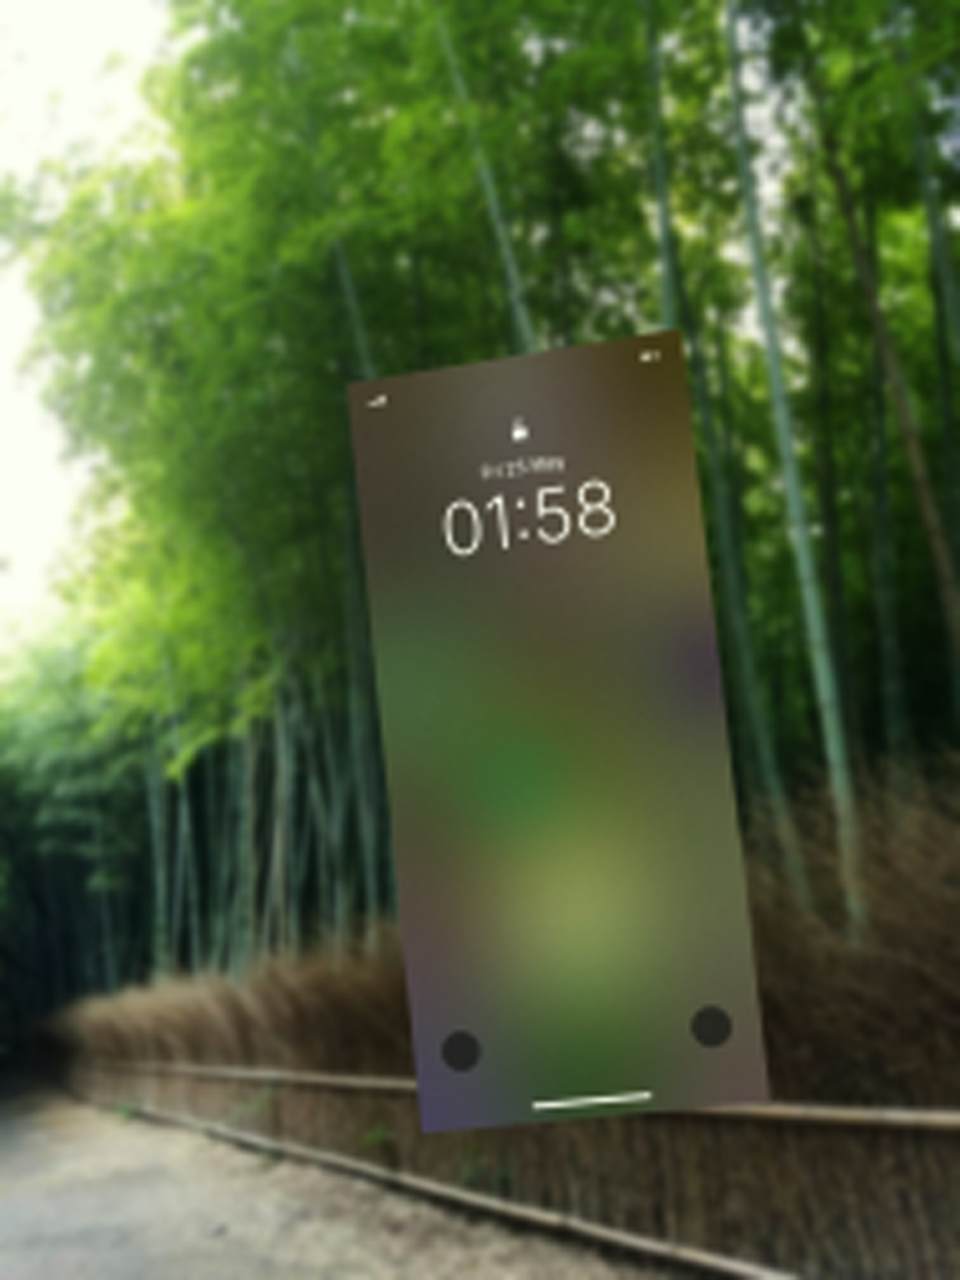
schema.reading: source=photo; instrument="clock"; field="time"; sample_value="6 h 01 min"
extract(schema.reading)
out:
1 h 58 min
